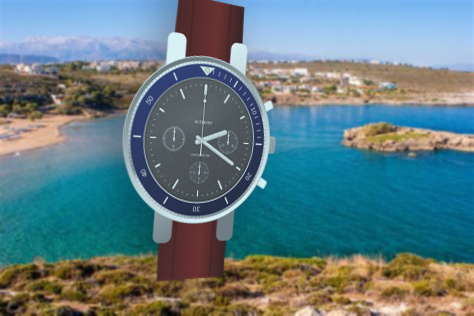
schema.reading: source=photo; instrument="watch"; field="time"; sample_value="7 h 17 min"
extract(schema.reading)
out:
2 h 20 min
